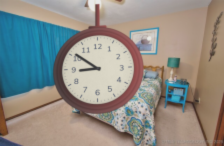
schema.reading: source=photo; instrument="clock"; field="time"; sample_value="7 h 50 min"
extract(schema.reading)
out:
8 h 51 min
